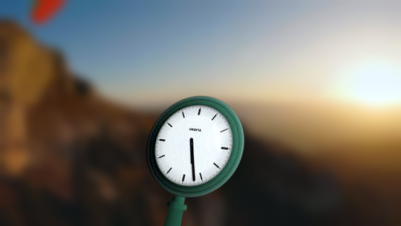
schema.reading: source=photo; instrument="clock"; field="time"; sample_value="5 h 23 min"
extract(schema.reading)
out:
5 h 27 min
